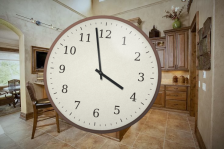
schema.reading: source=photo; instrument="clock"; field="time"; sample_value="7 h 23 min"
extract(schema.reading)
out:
3 h 58 min
